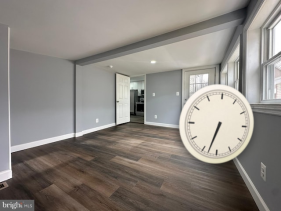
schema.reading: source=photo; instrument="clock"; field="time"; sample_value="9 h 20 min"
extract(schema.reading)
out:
6 h 33 min
